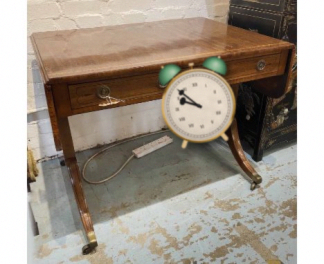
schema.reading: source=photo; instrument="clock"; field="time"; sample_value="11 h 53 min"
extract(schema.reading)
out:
9 h 53 min
